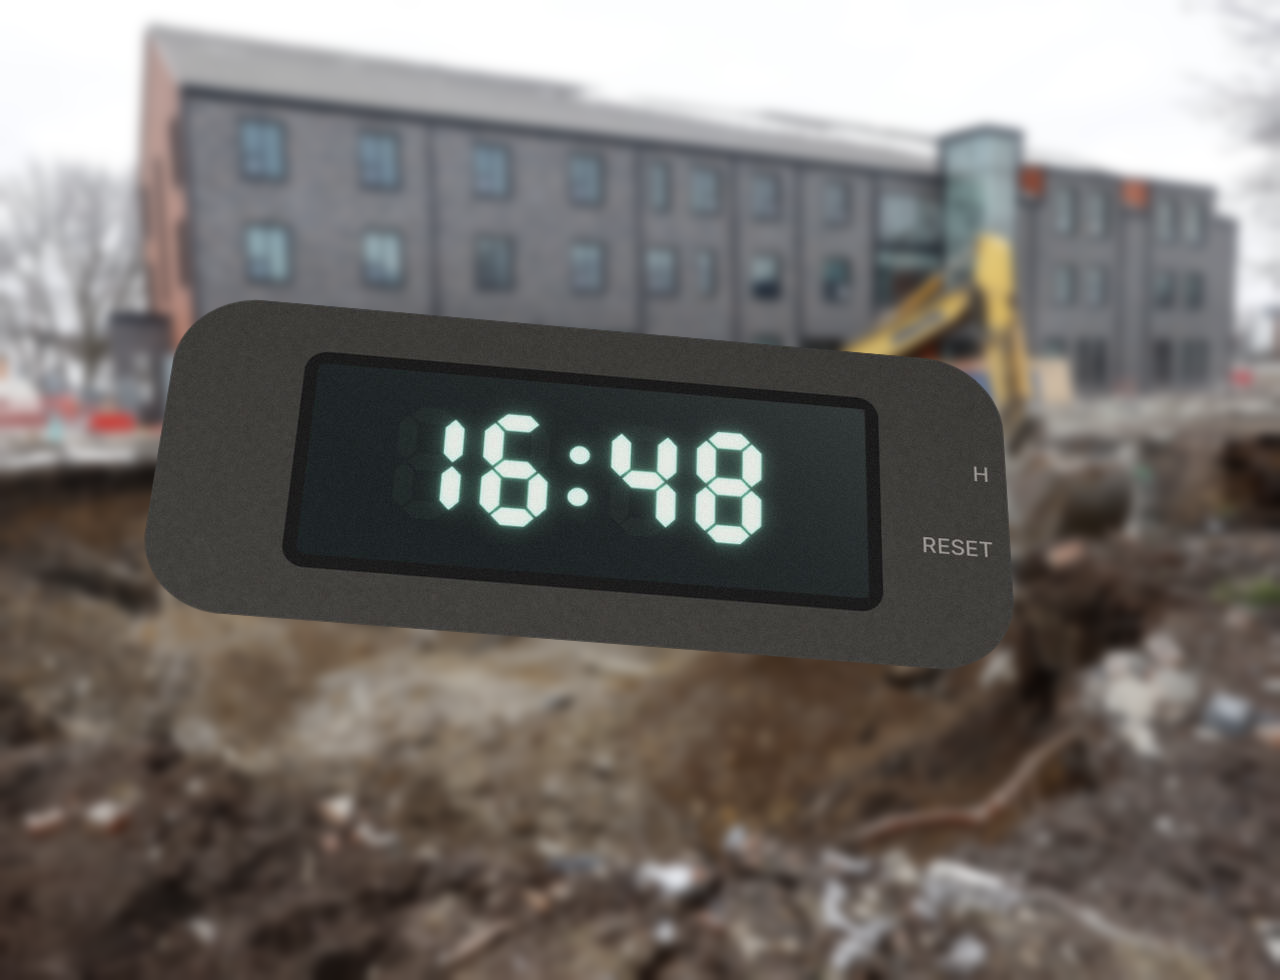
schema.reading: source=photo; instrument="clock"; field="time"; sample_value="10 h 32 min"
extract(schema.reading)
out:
16 h 48 min
